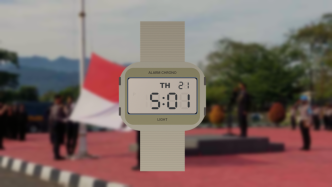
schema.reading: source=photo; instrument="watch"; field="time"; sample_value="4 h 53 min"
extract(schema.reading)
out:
5 h 01 min
